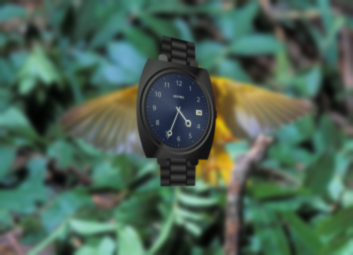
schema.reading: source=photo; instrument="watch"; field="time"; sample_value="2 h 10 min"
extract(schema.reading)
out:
4 h 34 min
